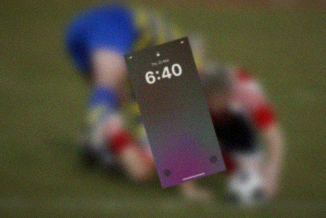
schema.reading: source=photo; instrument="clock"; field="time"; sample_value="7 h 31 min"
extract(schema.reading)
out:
6 h 40 min
